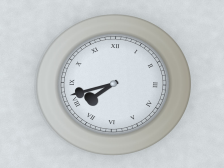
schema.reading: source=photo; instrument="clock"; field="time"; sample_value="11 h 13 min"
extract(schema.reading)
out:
7 h 42 min
